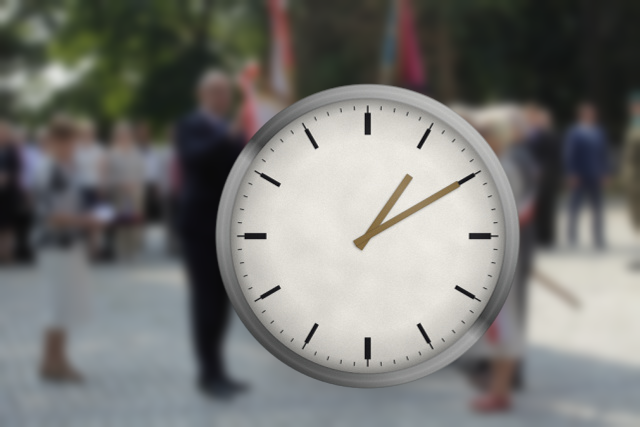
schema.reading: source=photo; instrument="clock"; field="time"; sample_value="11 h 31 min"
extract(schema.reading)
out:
1 h 10 min
